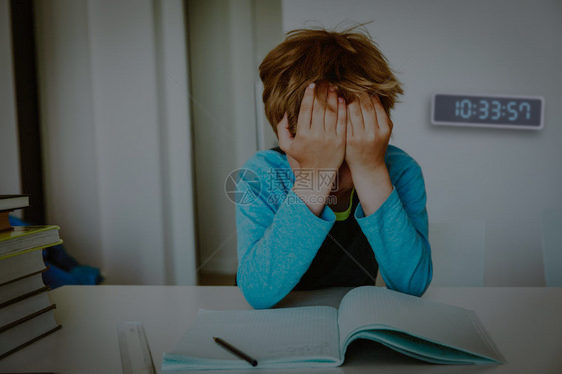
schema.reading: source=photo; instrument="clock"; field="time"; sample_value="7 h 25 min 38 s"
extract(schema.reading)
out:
10 h 33 min 57 s
